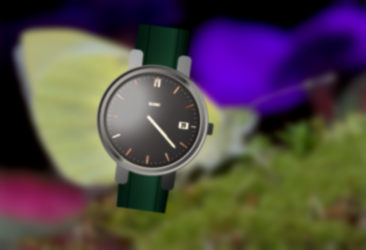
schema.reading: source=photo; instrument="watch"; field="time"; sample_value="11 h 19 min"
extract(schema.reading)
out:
4 h 22 min
